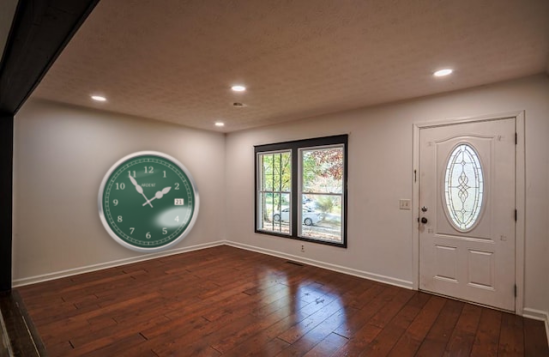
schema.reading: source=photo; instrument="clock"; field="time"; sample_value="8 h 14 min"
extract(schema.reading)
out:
1 h 54 min
